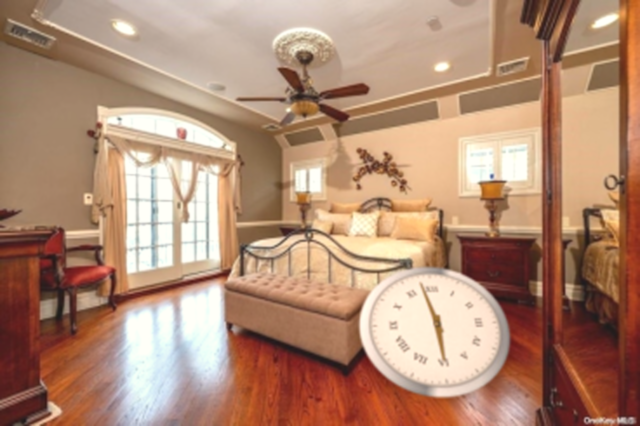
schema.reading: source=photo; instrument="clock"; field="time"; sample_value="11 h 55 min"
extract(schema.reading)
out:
5 h 58 min
